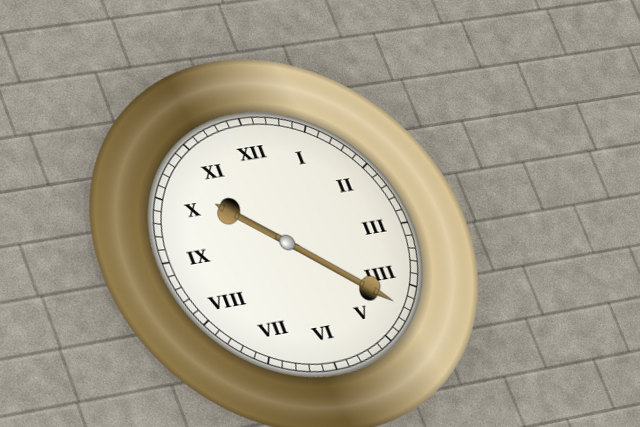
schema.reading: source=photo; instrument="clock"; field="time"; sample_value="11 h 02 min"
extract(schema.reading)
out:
10 h 22 min
